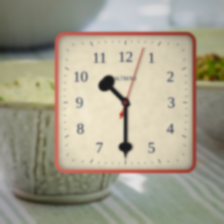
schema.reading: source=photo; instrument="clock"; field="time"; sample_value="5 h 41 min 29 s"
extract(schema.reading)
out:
10 h 30 min 03 s
